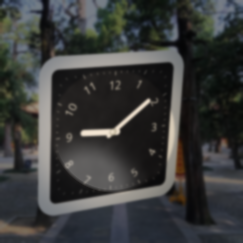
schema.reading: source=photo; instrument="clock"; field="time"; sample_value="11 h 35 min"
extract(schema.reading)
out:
9 h 09 min
